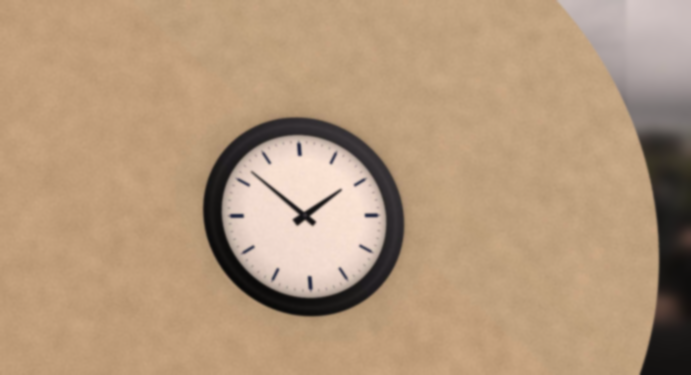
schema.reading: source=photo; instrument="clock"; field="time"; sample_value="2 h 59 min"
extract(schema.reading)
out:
1 h 52 min
